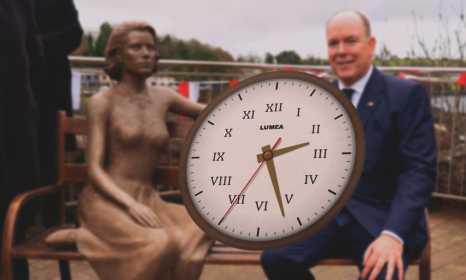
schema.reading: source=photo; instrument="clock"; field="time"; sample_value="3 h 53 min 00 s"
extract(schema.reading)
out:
2 h 26 min 35 s
